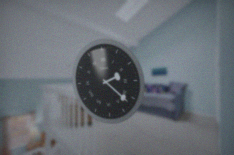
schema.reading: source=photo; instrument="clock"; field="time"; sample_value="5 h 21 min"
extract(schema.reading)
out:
2 h 22 min
